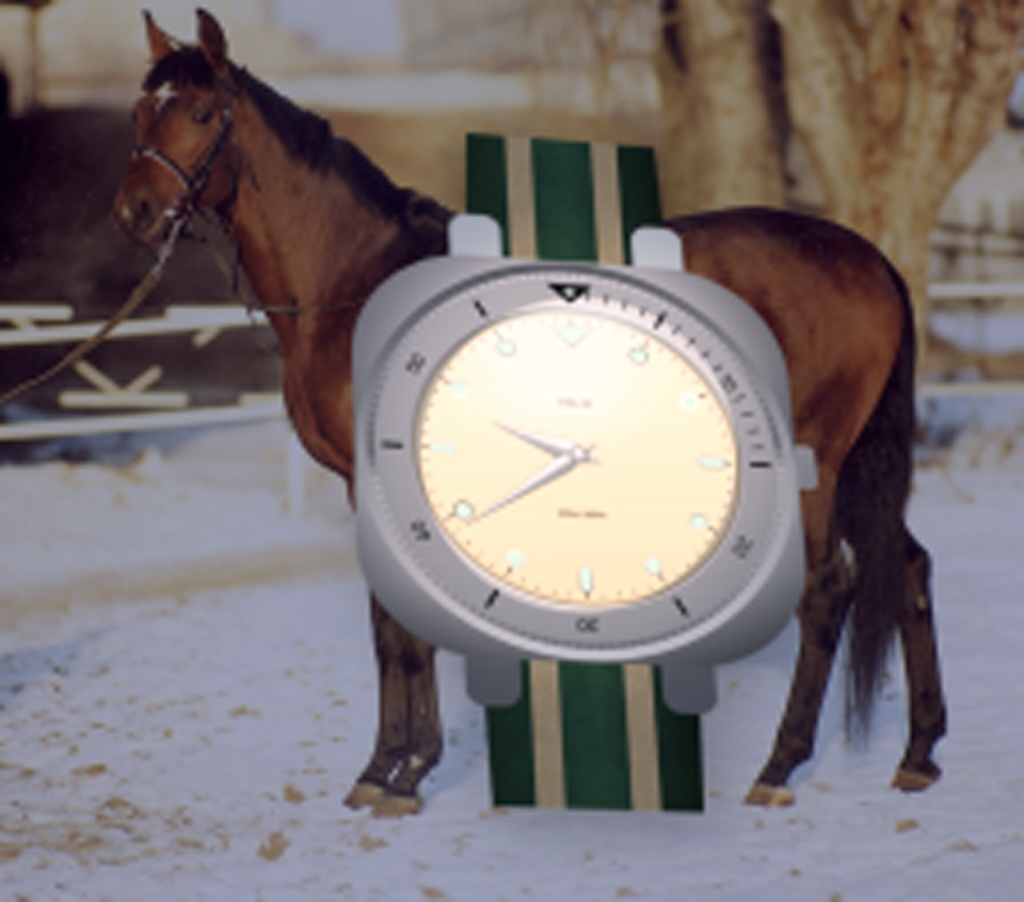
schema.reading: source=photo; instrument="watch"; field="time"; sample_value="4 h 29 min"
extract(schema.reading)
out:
9 h 39 min
